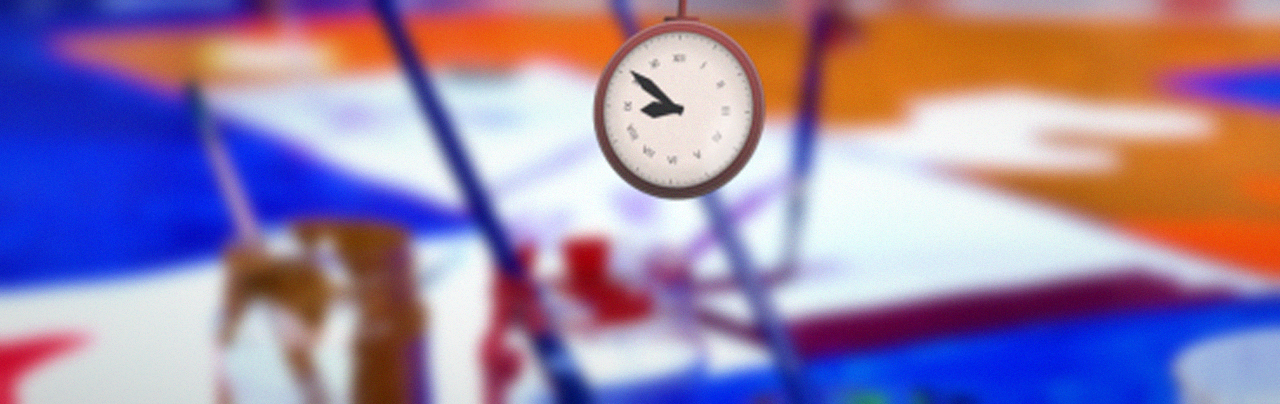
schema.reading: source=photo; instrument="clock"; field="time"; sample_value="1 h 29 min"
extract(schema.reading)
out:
8 h 51 min
